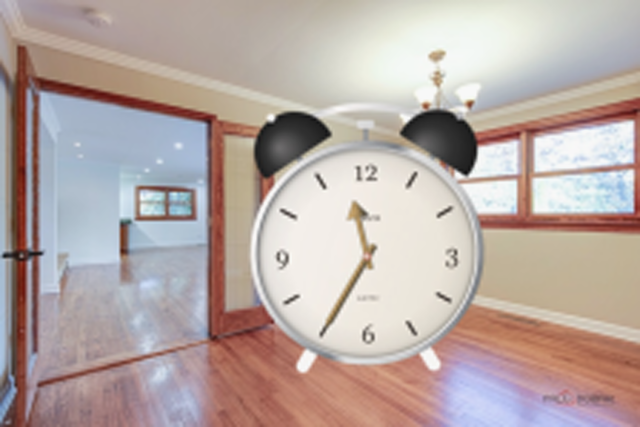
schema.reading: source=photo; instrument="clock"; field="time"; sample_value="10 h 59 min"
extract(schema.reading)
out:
11 h 35 min
